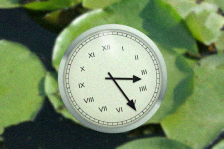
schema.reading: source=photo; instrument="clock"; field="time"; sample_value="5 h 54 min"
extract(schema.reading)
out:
3 h 26 min
